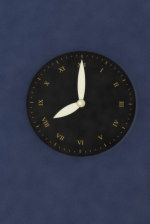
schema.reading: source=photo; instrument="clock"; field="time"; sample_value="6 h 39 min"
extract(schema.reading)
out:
8 h 00 min
